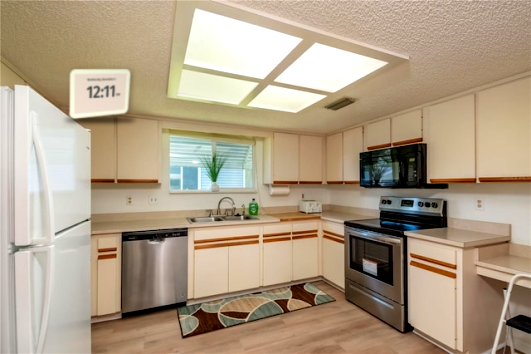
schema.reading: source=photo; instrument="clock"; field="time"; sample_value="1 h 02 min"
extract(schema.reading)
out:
12 h 11 min
